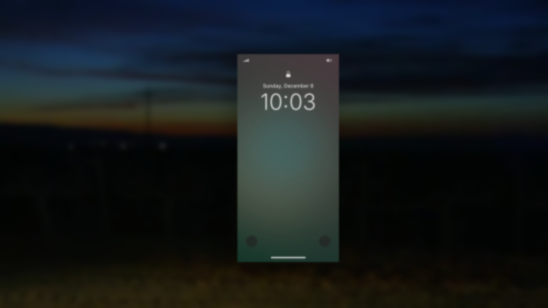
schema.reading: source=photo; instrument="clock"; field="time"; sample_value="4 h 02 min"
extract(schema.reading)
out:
10 h 03 min
